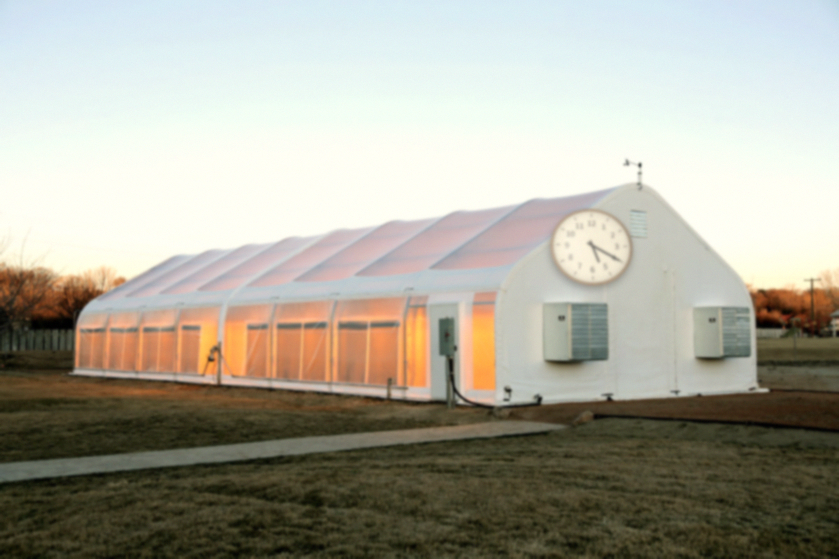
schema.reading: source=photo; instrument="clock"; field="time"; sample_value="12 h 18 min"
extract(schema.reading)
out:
5 h 20 min
